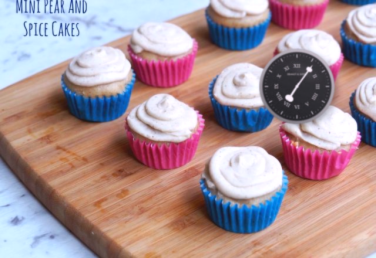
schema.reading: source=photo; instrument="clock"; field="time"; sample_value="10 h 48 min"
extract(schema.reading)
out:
7 h 06 min
